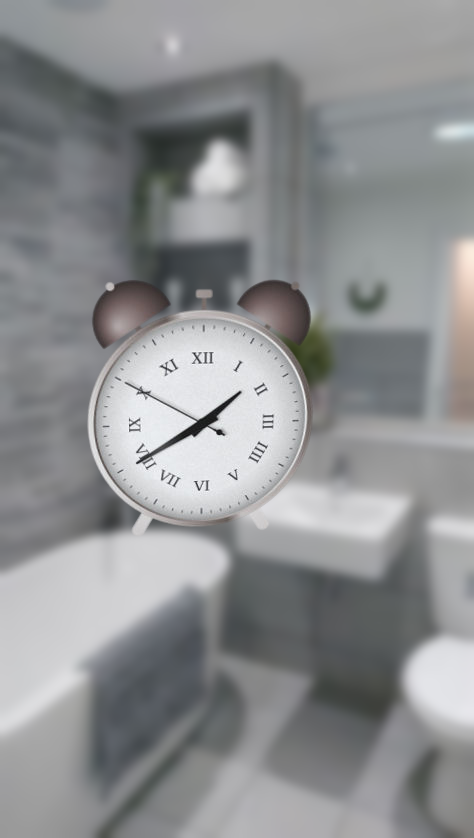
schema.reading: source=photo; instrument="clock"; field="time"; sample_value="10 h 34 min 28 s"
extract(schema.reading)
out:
1 h 39 min 50 s
